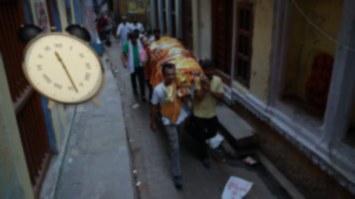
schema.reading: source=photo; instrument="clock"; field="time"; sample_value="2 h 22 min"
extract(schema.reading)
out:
11 h 28 min
